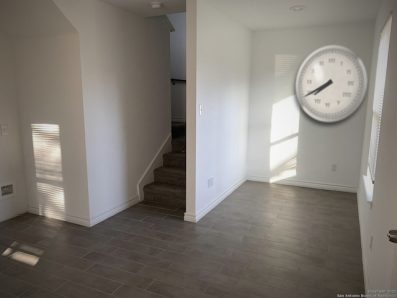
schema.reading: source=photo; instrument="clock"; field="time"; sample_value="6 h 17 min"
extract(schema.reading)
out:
7 h 40 min
